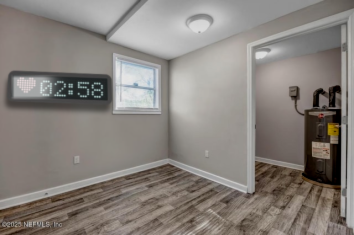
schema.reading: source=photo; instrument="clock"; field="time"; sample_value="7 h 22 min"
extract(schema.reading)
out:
2 h 58 min
